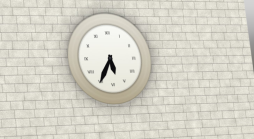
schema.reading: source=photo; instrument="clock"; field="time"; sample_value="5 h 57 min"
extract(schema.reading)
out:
5 h 35 min
